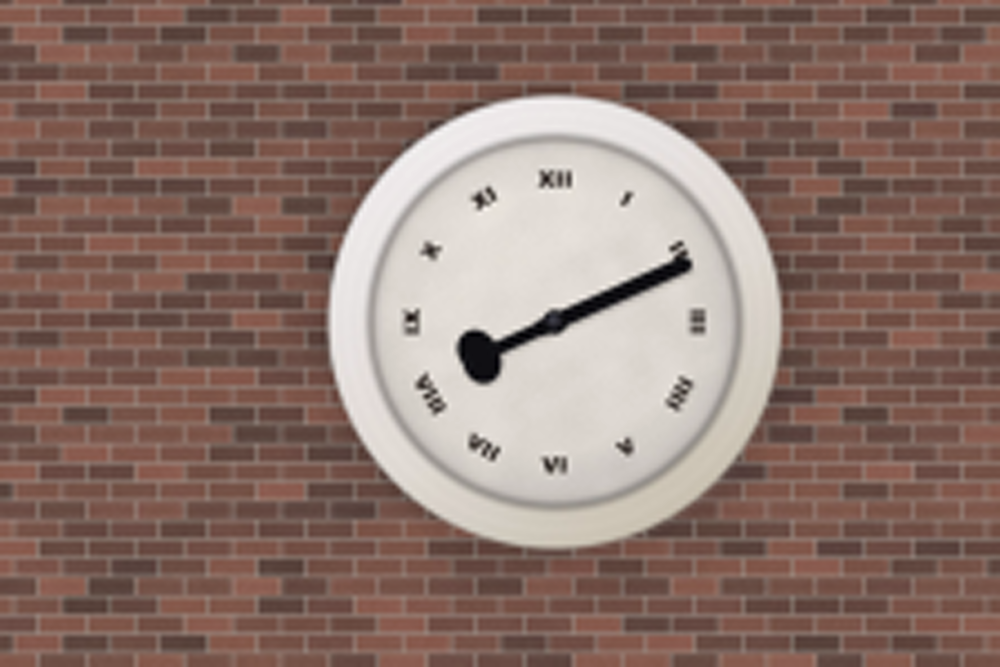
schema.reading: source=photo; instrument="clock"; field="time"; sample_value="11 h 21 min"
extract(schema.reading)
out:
8 h 11 min
